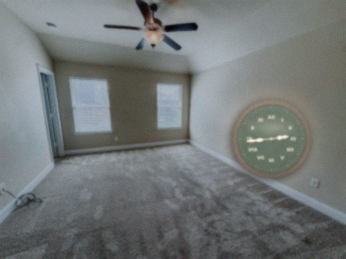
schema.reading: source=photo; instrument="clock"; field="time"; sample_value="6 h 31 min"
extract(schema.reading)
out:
2 h 44 min
